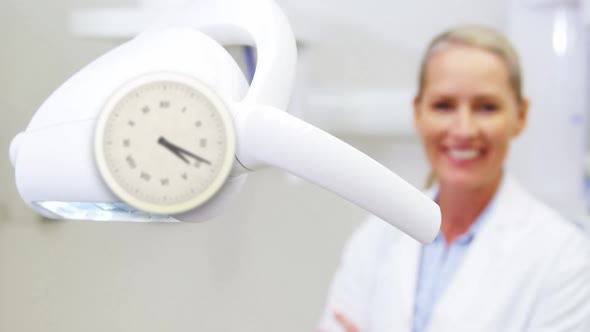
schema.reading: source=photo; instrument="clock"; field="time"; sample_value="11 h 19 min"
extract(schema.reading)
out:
4 h 19 min
